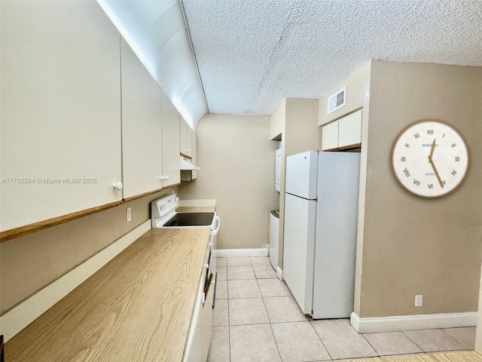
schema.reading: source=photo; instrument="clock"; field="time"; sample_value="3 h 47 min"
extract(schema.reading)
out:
12 h 26 min
